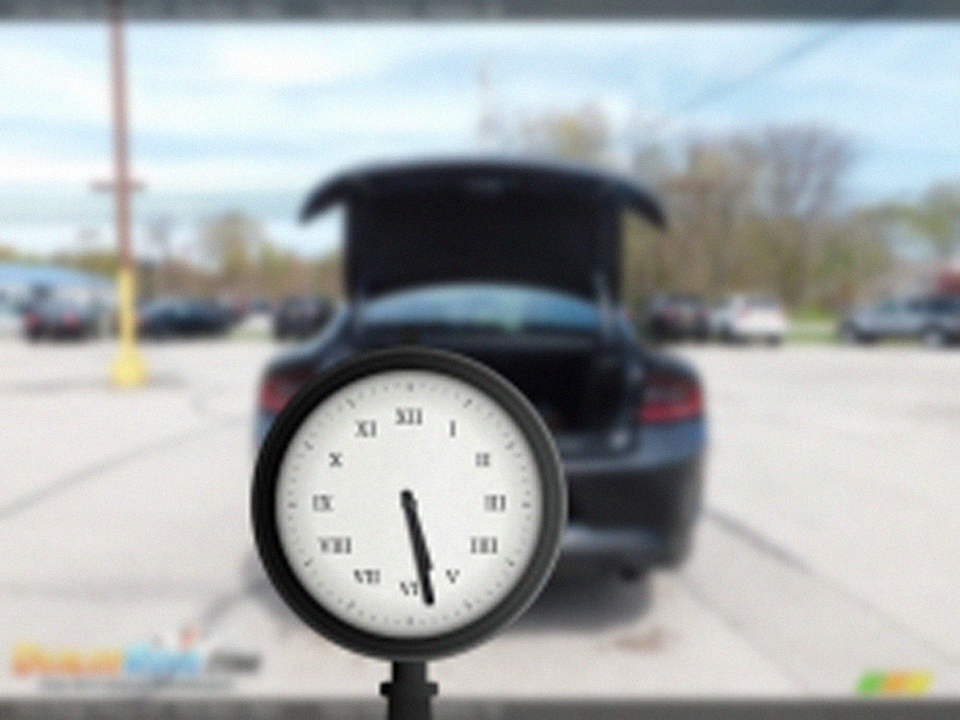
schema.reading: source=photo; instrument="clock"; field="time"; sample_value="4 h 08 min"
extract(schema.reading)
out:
5 h 28 min
